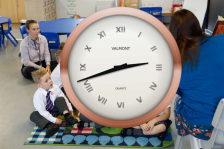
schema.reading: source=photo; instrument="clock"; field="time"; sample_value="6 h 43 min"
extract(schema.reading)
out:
2 h 42 min
